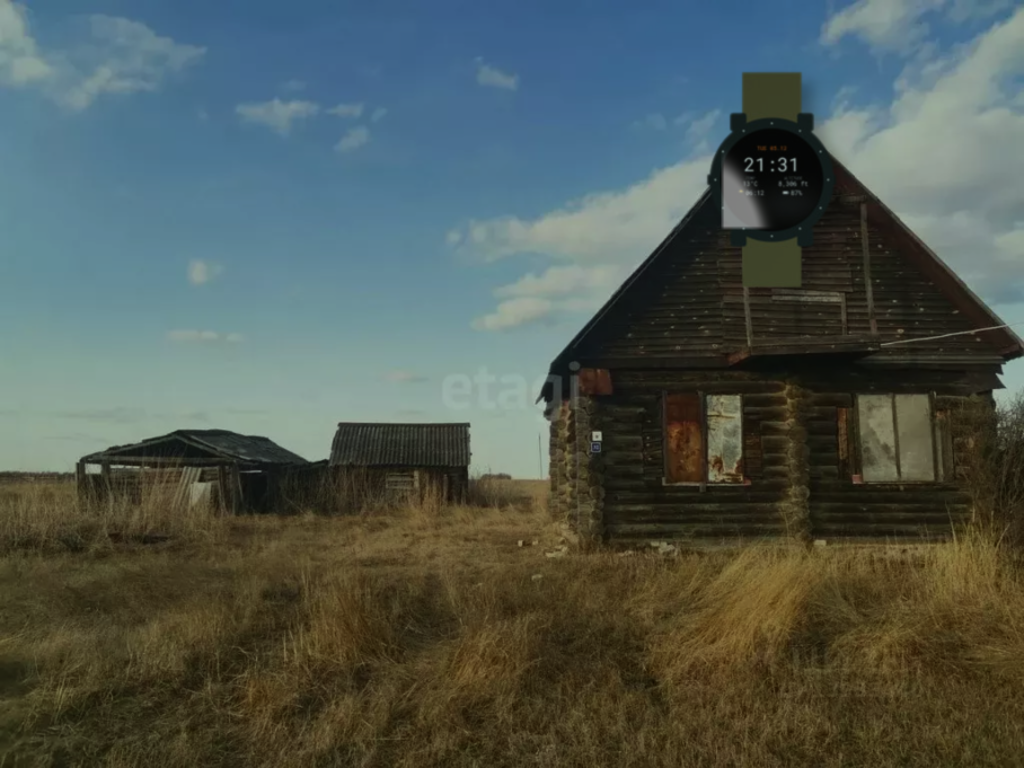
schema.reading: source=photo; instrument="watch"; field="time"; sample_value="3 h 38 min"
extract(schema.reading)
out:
21 h 31 min
